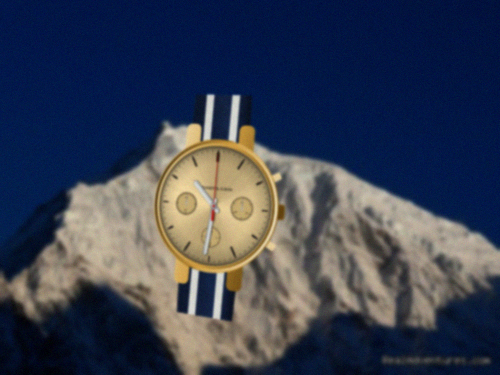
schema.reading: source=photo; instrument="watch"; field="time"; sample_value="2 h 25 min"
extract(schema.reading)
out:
10 h 31 min
